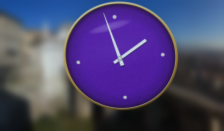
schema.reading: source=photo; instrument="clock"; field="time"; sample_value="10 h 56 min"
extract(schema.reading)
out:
1 h 58 min
